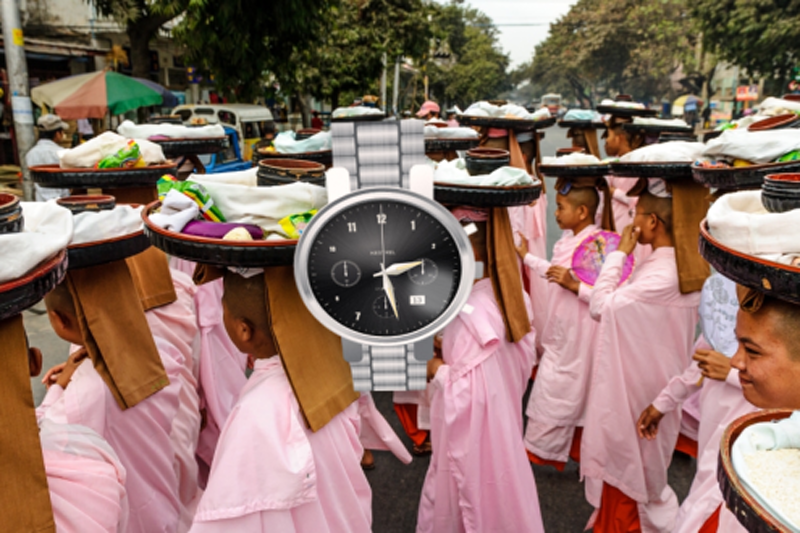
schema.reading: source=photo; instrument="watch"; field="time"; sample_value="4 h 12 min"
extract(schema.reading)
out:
2 h 28 min
